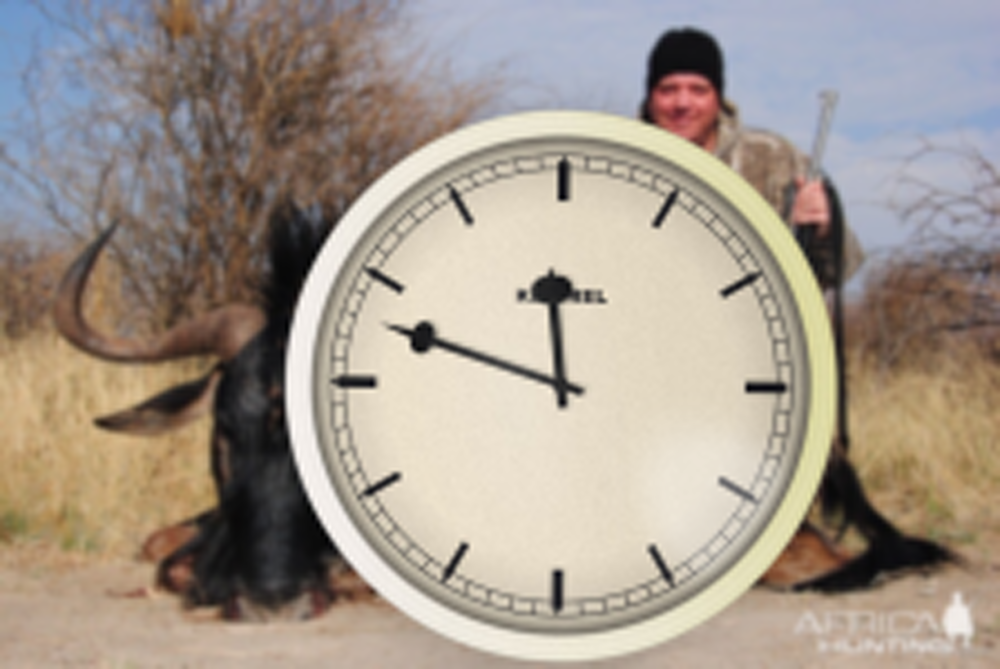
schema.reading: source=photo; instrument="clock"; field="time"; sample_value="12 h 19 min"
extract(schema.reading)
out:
11 h 48 min
